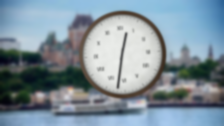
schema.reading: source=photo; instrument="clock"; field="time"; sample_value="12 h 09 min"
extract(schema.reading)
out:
12 h 32 min
